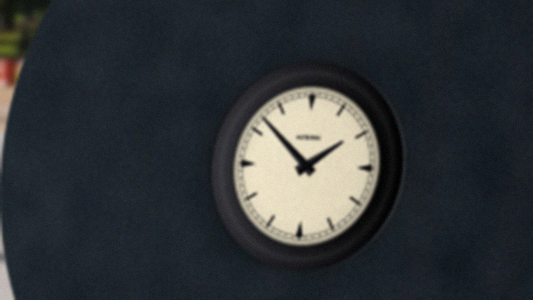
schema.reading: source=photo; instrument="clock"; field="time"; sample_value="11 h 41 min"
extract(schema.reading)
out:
1 h 52 min
